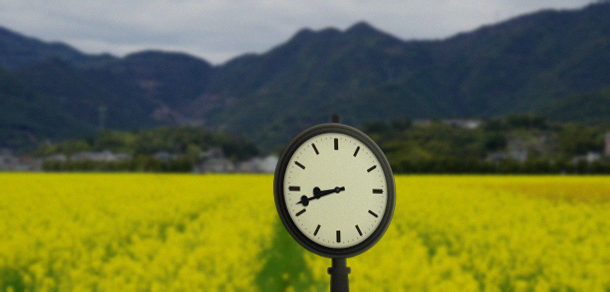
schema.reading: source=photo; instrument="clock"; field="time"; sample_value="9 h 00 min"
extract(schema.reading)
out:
8 h 42 min
